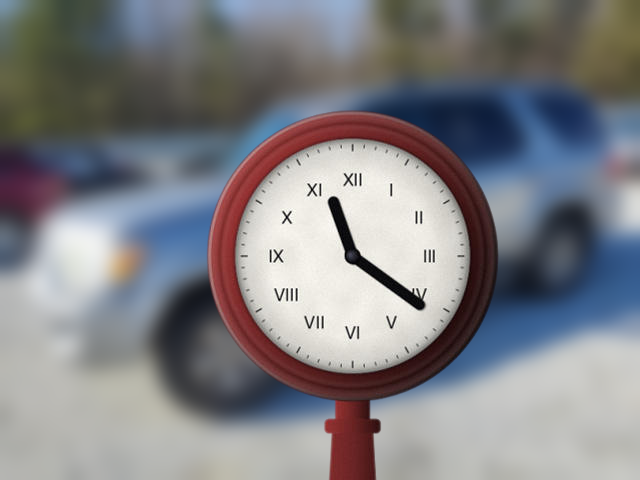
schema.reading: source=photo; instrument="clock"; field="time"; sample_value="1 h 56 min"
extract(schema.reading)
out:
11 h 21 min
